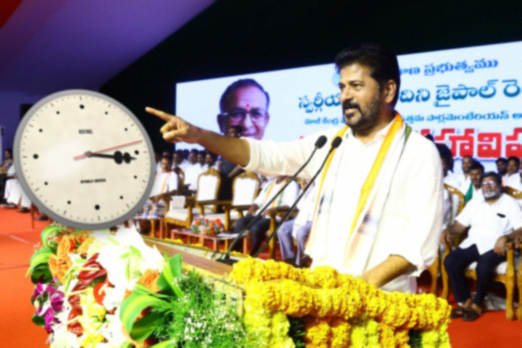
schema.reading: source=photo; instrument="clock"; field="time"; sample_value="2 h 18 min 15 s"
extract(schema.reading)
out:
3 h 16 min 13 s
